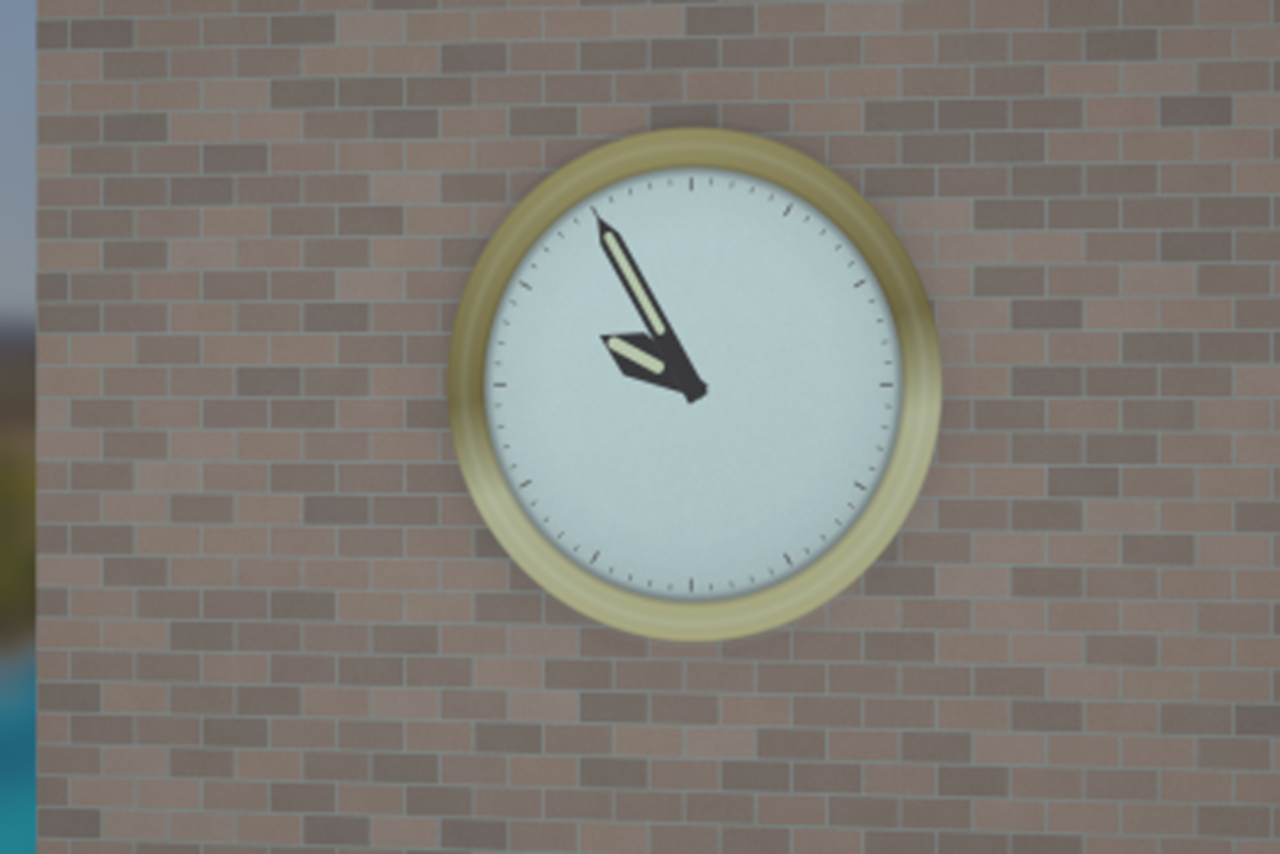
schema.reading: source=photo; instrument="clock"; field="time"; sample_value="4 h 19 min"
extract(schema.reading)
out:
9 h 55 min
